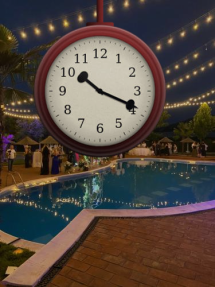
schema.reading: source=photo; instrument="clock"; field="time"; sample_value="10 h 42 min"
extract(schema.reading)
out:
10 h 19 min
